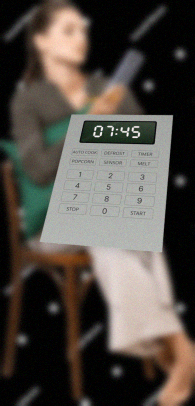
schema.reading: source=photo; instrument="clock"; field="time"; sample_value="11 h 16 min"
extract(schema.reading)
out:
7 h 45 min
